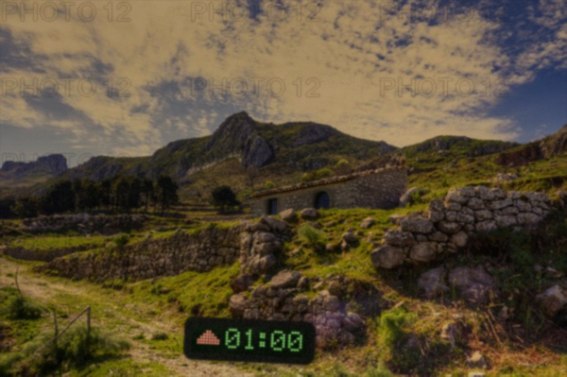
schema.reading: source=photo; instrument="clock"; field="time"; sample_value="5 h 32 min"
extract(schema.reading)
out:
1 h 00 min
